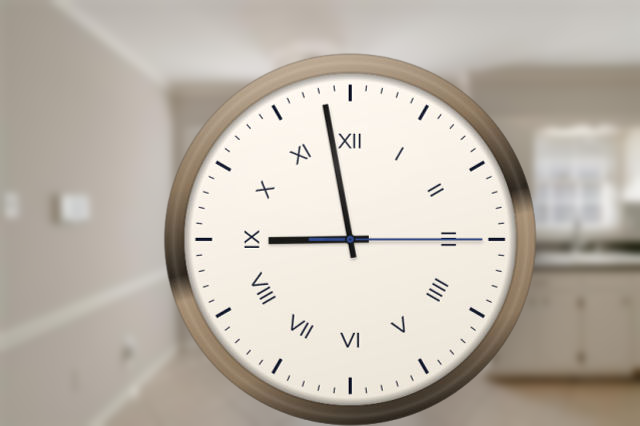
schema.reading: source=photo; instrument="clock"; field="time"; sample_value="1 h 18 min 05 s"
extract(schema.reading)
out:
8 h 58 min 15 s
